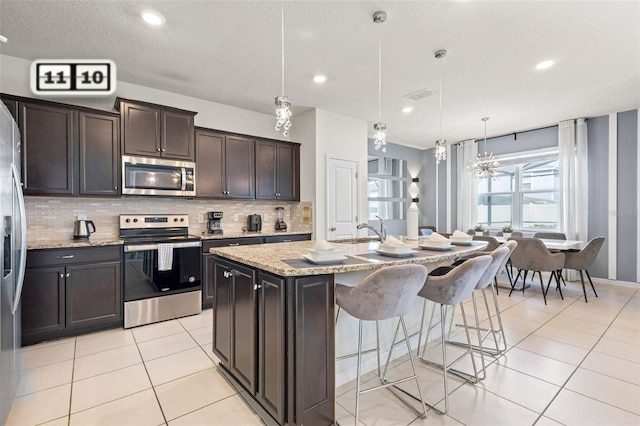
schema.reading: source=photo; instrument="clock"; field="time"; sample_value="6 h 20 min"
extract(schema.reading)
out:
11 h 10 min
